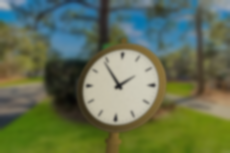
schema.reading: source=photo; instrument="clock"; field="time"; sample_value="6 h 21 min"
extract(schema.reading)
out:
1 h 54 min
